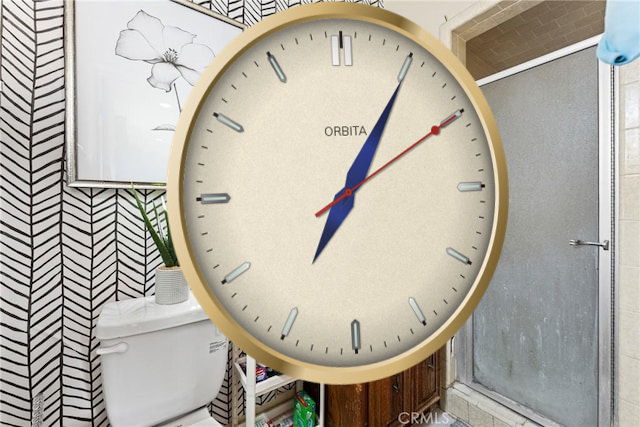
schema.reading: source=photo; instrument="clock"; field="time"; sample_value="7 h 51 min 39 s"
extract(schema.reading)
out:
7 h 05 min 10 s
